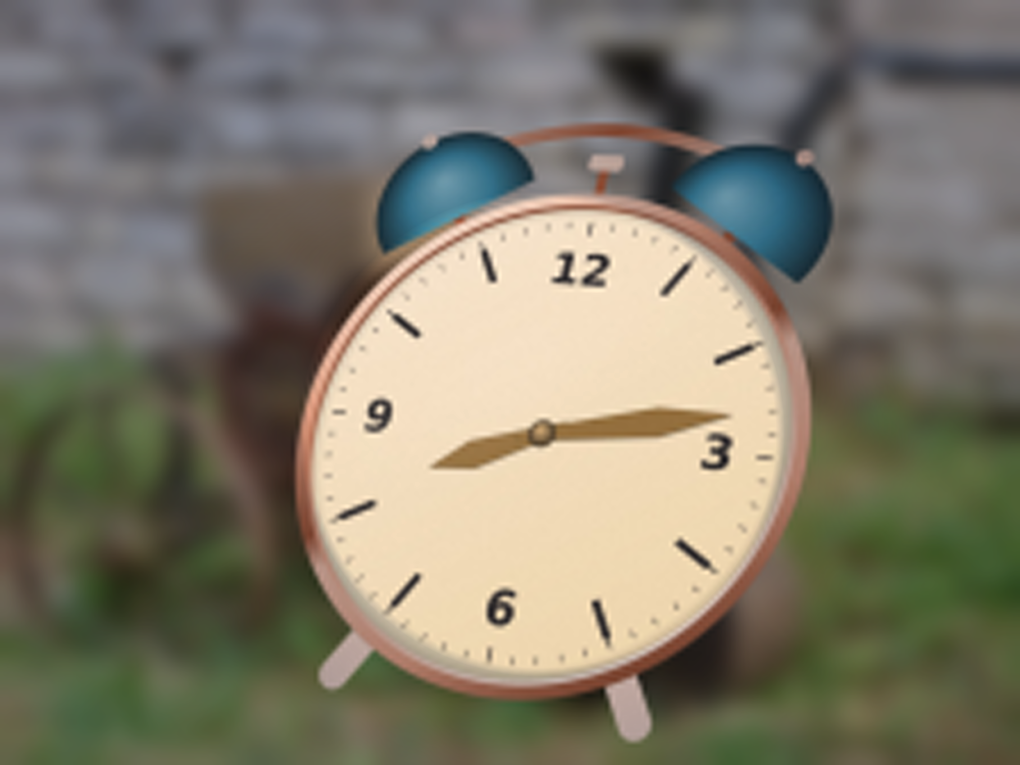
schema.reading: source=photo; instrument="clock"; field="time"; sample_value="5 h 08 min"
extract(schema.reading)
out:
8 h 13 min
